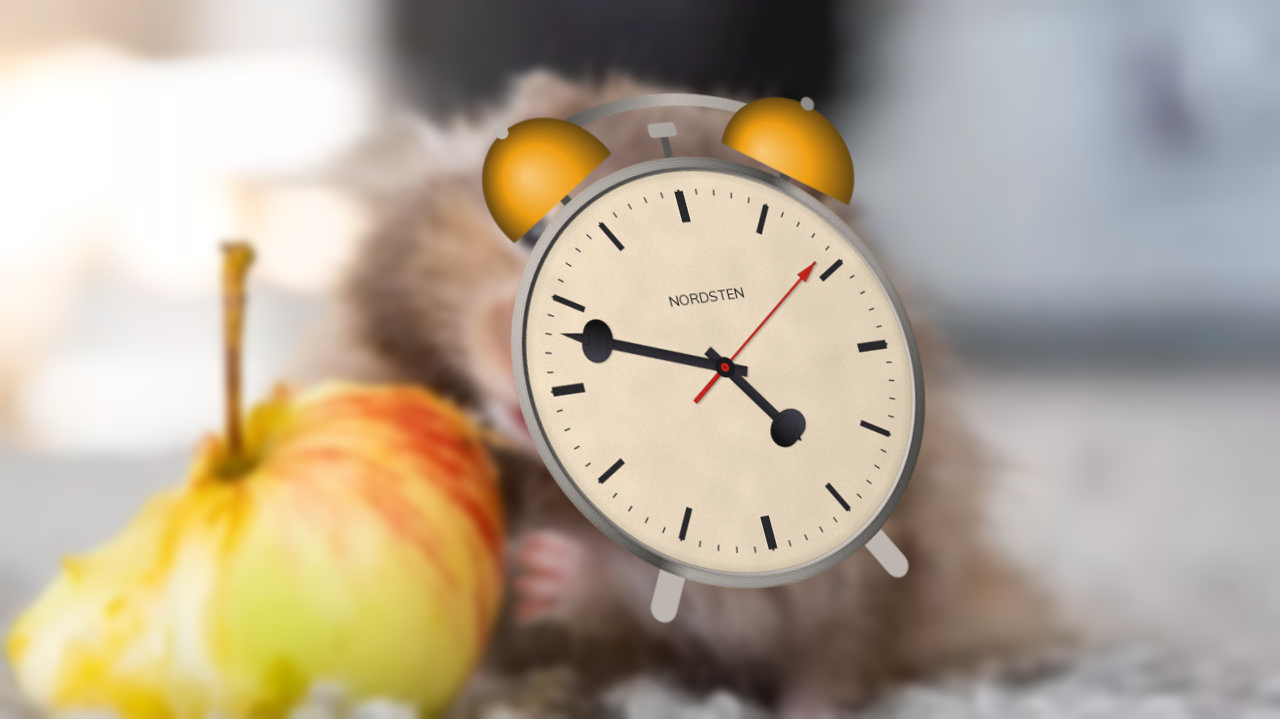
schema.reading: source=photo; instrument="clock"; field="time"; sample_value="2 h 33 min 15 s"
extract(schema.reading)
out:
4 h 48 min 09 s
